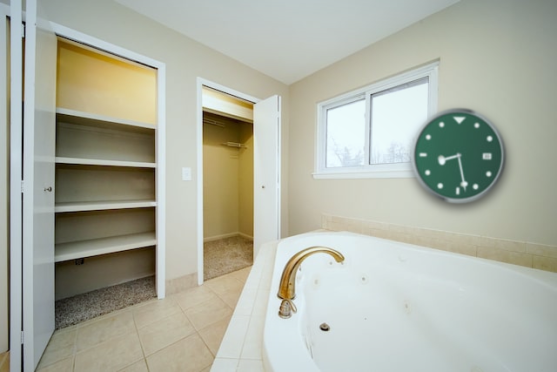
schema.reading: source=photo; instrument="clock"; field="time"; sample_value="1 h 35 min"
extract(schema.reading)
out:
8 h 28 min
